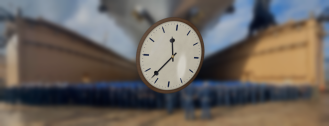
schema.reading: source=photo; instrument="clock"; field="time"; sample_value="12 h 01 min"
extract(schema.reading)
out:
11 h 37 min
